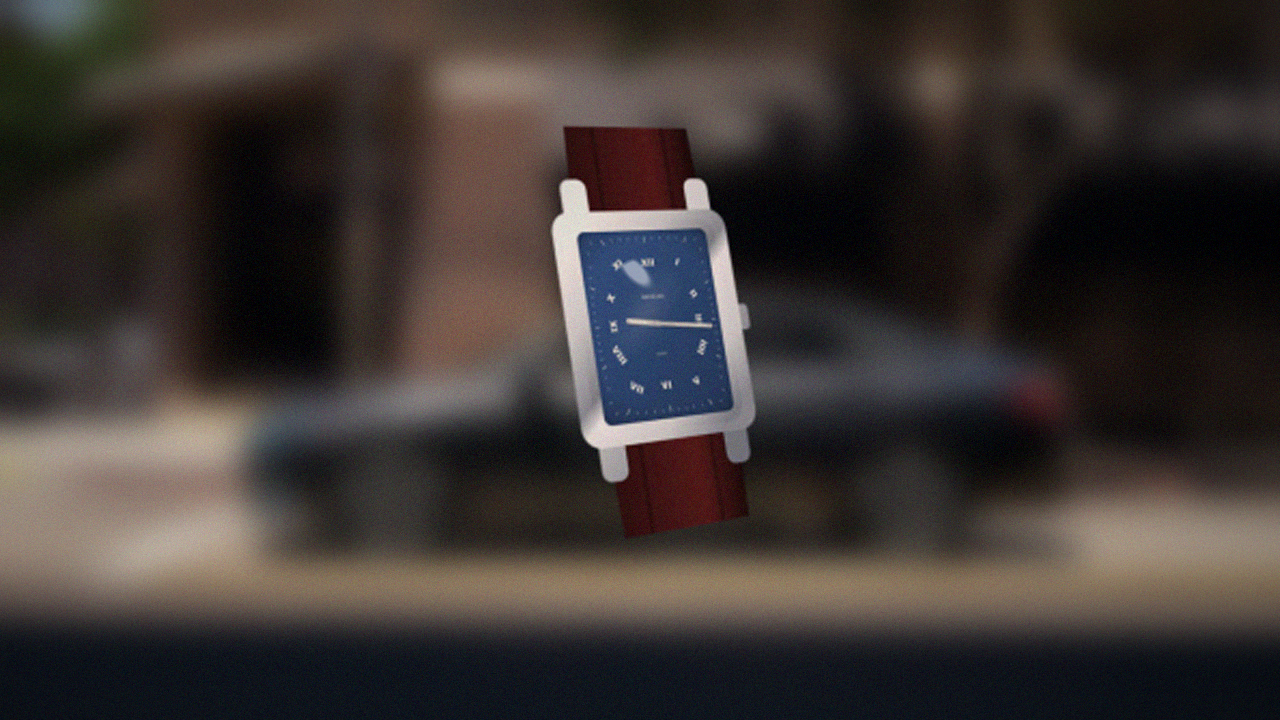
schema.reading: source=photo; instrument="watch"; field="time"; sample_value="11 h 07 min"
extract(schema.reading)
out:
9 h 16 min
